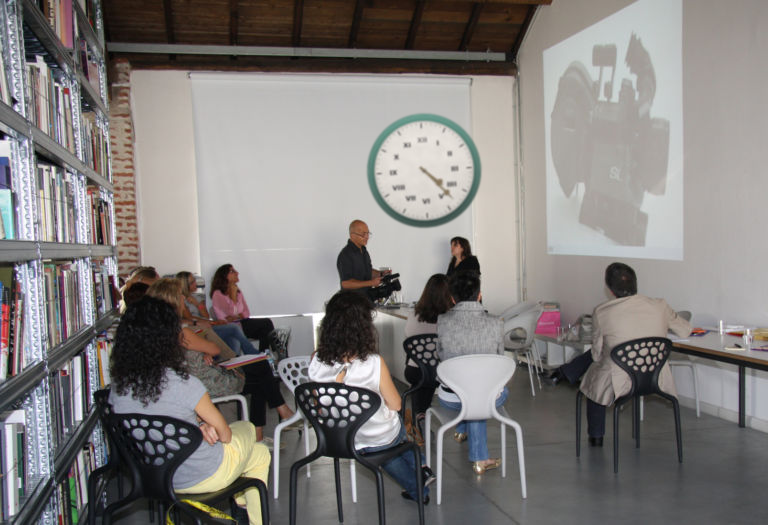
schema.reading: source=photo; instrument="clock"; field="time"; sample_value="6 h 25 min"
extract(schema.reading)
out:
4 h 23 min
